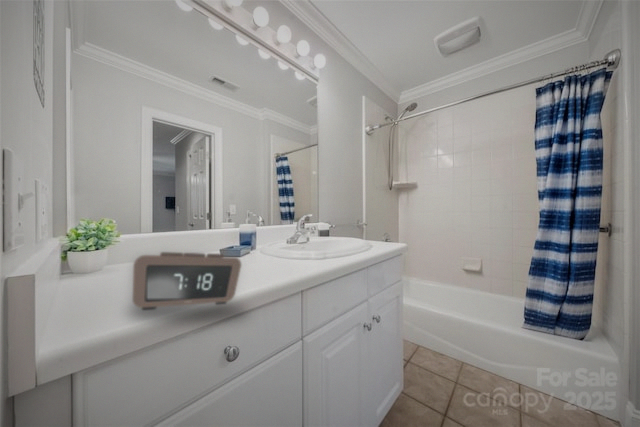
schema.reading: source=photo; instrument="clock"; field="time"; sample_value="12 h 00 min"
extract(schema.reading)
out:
7 h 18 min
